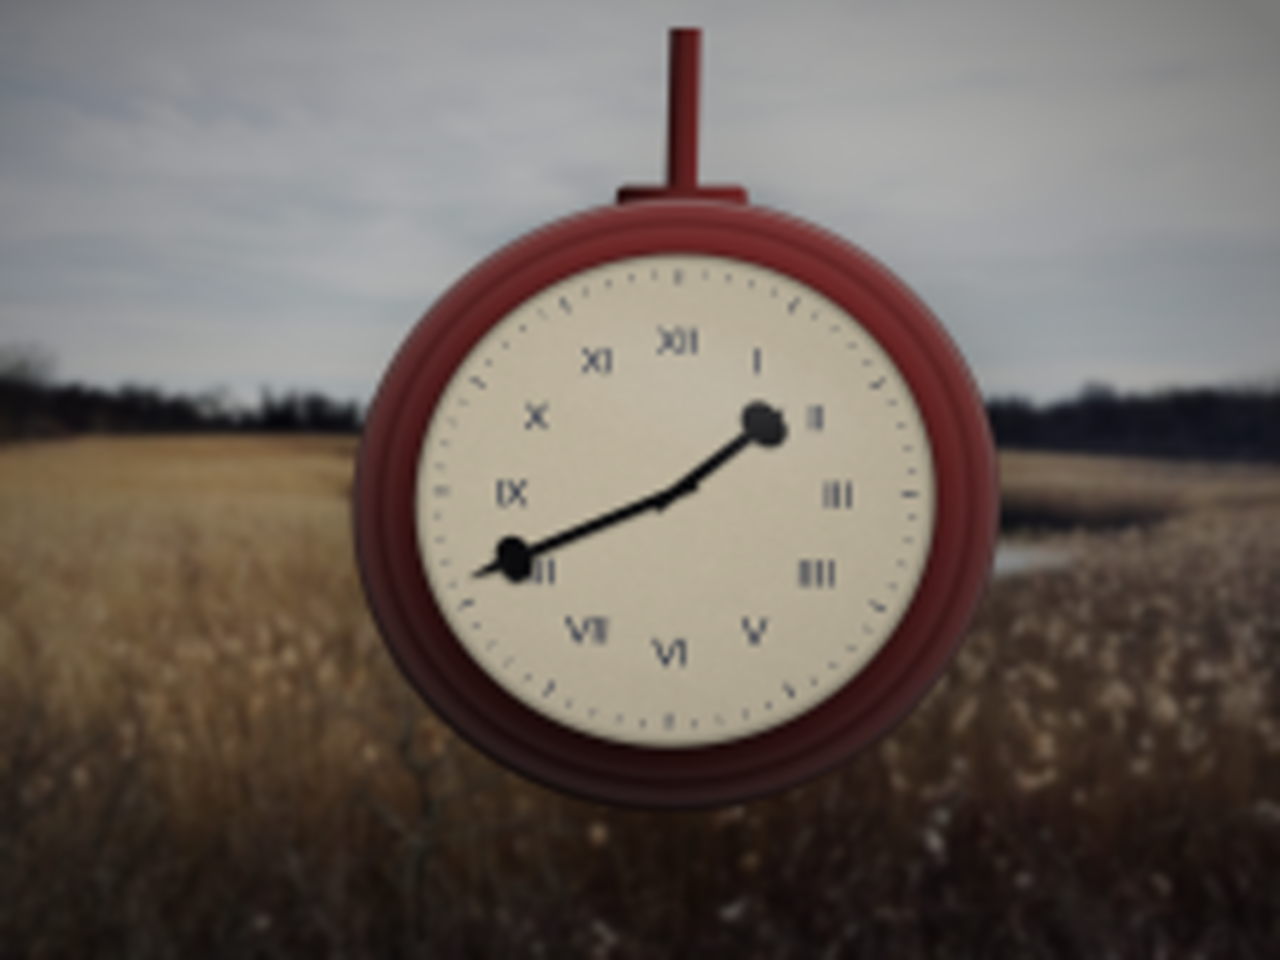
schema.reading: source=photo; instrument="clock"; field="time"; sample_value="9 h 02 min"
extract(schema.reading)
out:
1 h 41 min
